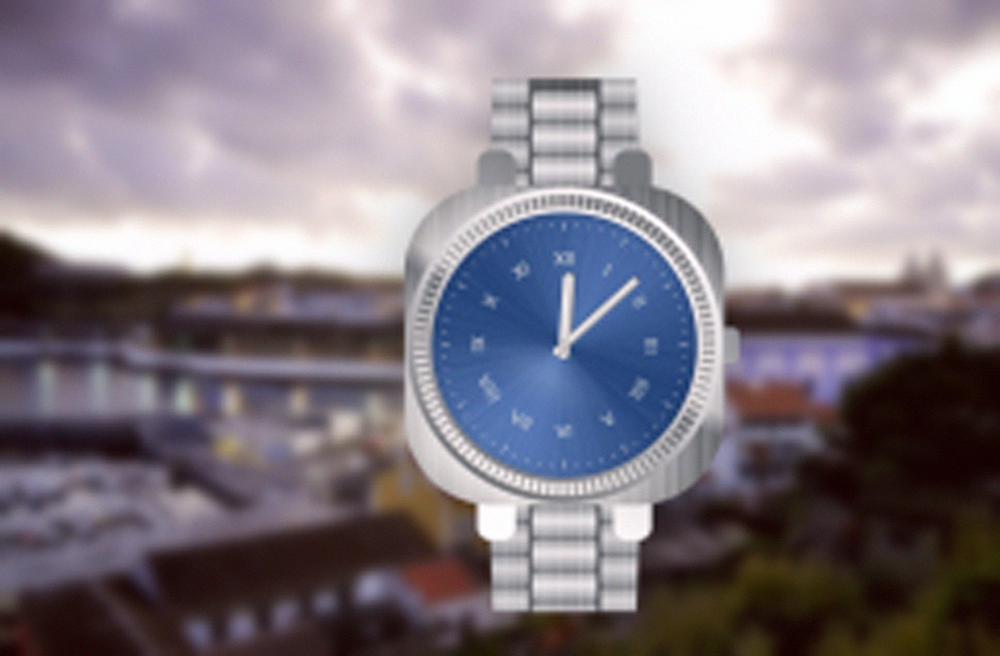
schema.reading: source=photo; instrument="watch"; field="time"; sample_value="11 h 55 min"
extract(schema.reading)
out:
12 h 08 min
